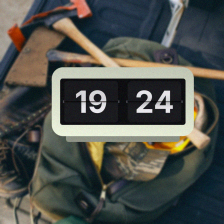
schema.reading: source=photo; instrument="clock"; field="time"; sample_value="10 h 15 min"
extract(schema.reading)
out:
19 h 24 min
